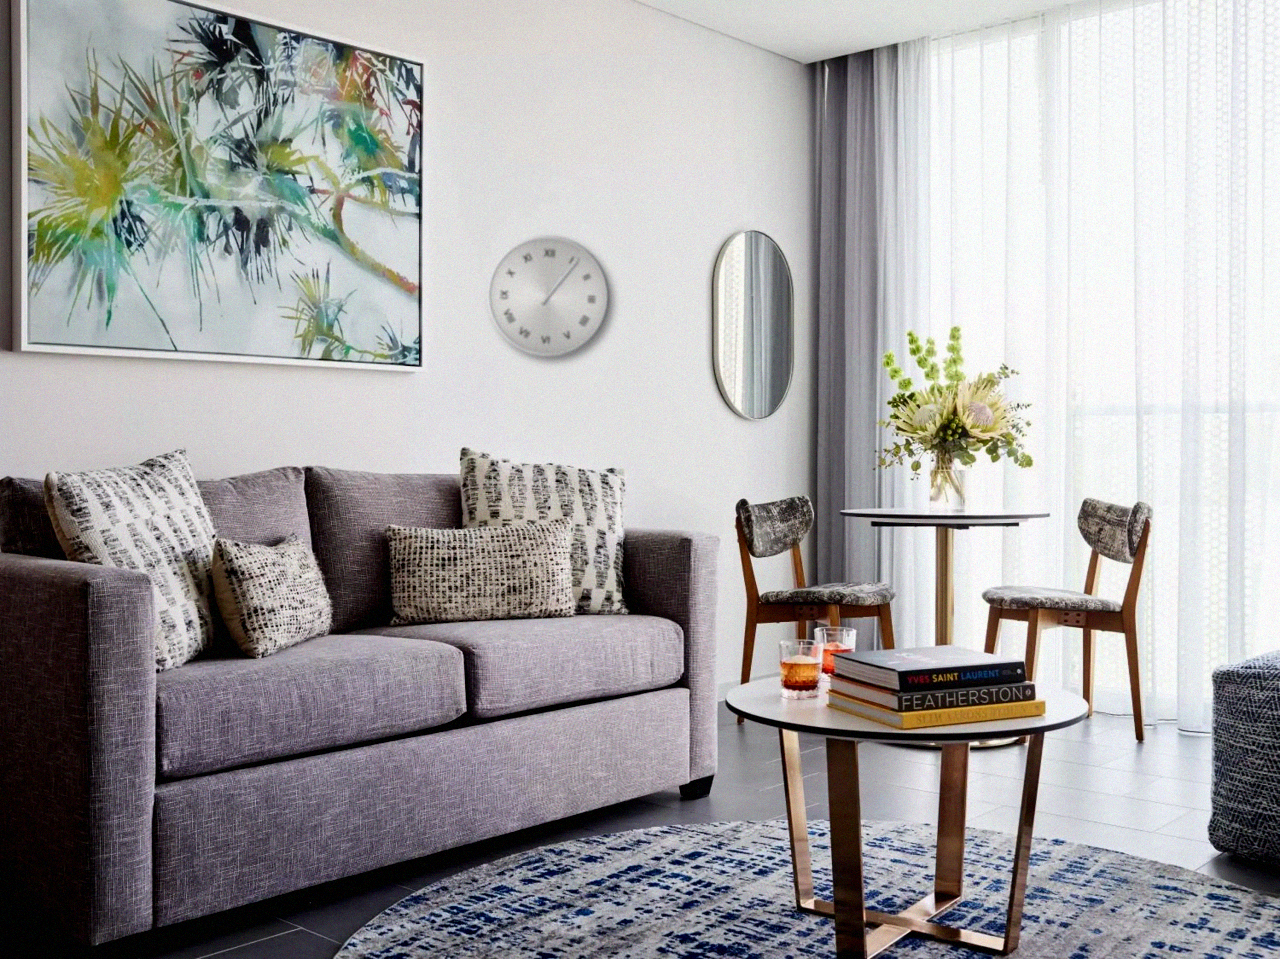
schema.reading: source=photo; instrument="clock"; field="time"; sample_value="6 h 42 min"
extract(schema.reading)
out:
1 h 06 min
